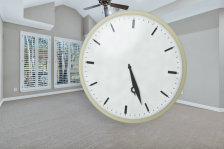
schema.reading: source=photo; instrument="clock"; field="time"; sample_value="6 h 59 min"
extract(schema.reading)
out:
5 h 26 min
